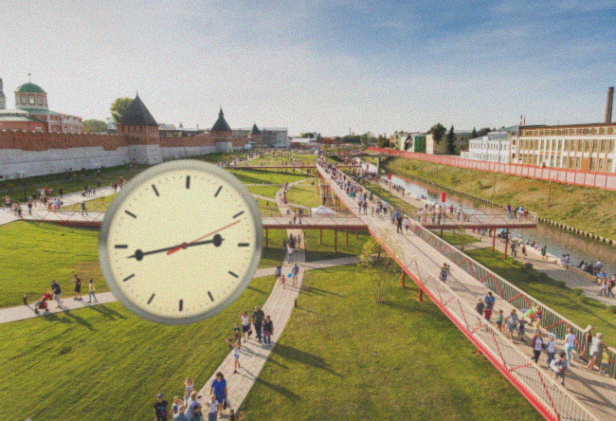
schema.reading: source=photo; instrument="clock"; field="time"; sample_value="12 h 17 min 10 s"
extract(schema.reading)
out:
2 h 43 min 11 s
